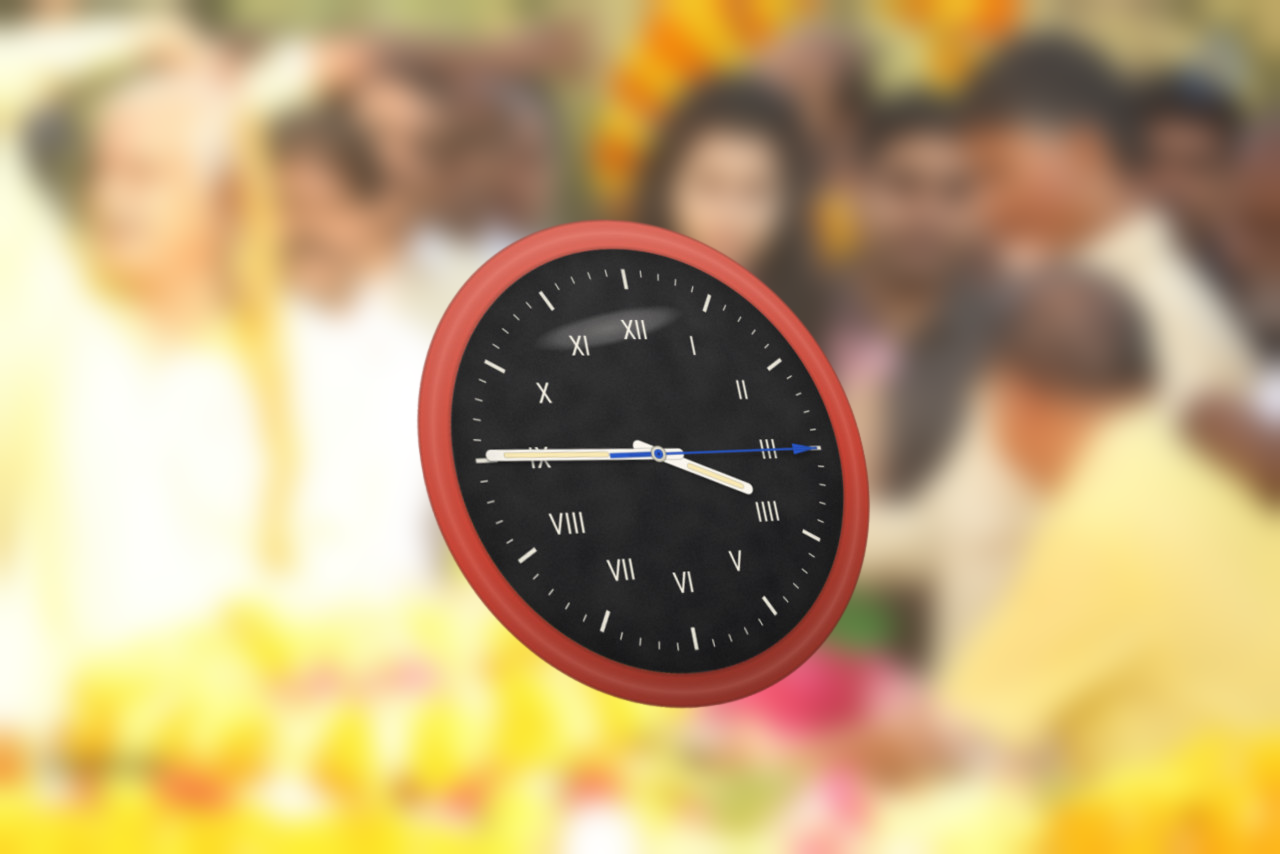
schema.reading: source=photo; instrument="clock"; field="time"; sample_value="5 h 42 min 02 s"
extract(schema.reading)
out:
3 h 45 min 15 s
